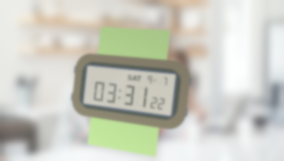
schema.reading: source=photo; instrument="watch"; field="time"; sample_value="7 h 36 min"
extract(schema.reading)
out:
3 h 31 min
